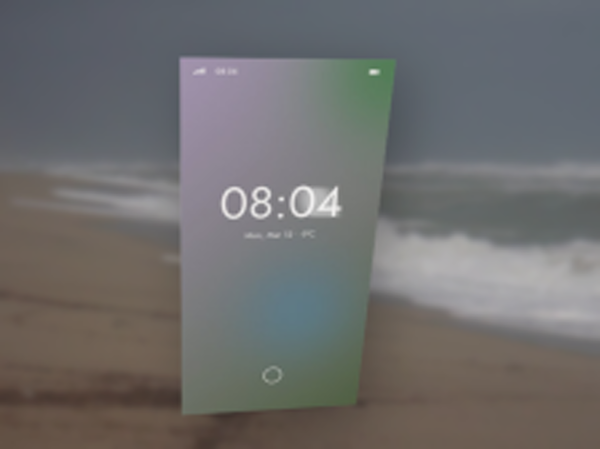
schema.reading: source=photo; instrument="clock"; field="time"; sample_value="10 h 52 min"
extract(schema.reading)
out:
8 h 04 min
